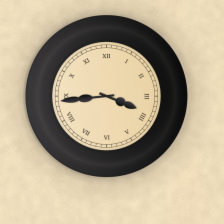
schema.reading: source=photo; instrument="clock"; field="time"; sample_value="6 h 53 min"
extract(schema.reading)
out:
3 h 44 min
